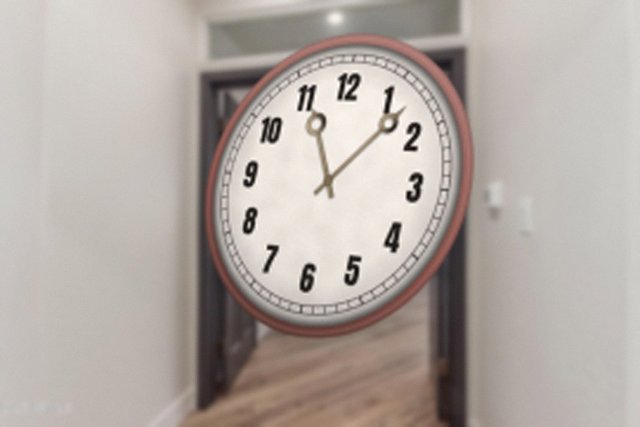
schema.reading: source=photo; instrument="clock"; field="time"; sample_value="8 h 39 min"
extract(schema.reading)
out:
11 h 07 min
